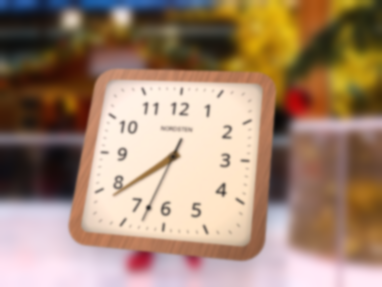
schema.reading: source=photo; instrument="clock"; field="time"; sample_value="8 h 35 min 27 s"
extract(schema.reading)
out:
7 h 38 min 33 s
